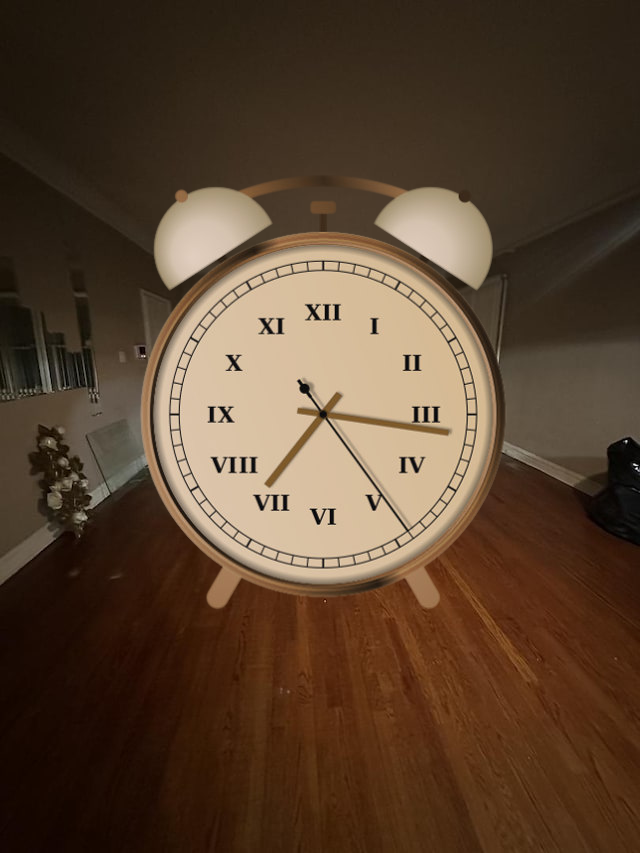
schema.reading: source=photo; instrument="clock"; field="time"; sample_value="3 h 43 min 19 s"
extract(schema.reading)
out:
7 h 16 min 24 s
